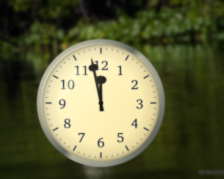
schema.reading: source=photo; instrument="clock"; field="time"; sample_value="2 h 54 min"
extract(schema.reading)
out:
11 h 58 min
